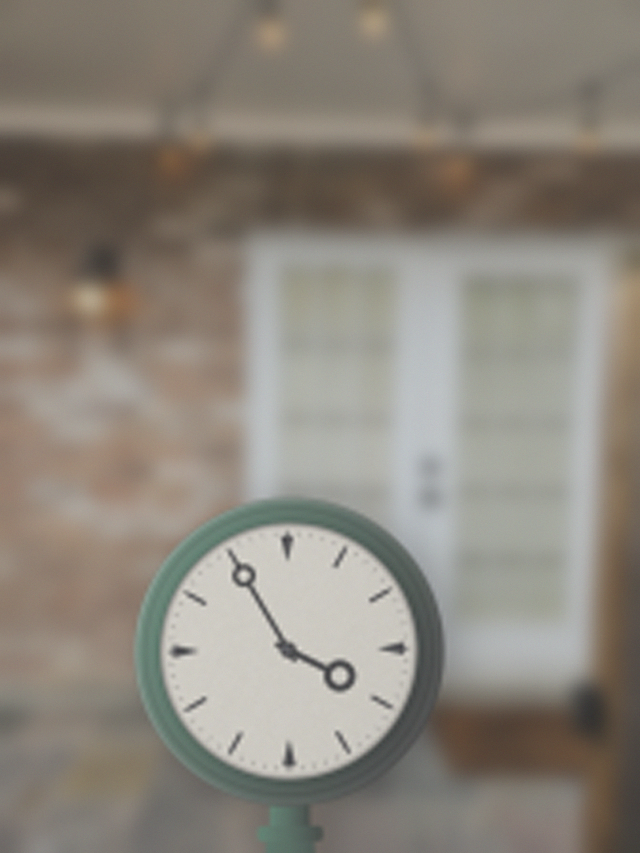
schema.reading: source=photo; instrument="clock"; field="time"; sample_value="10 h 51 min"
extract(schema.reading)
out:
3 h 55 min
